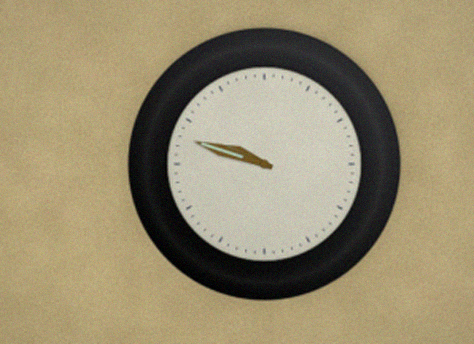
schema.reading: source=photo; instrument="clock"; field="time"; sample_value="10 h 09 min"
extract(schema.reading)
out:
9 h 48 min
